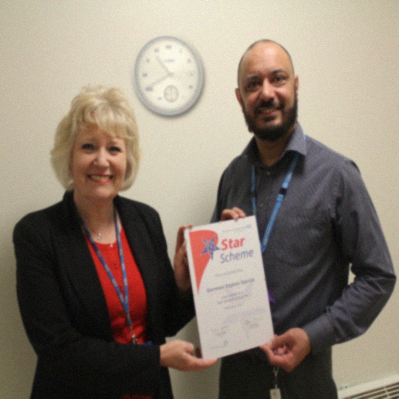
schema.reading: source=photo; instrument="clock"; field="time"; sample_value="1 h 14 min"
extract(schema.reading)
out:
10 h 41 min
